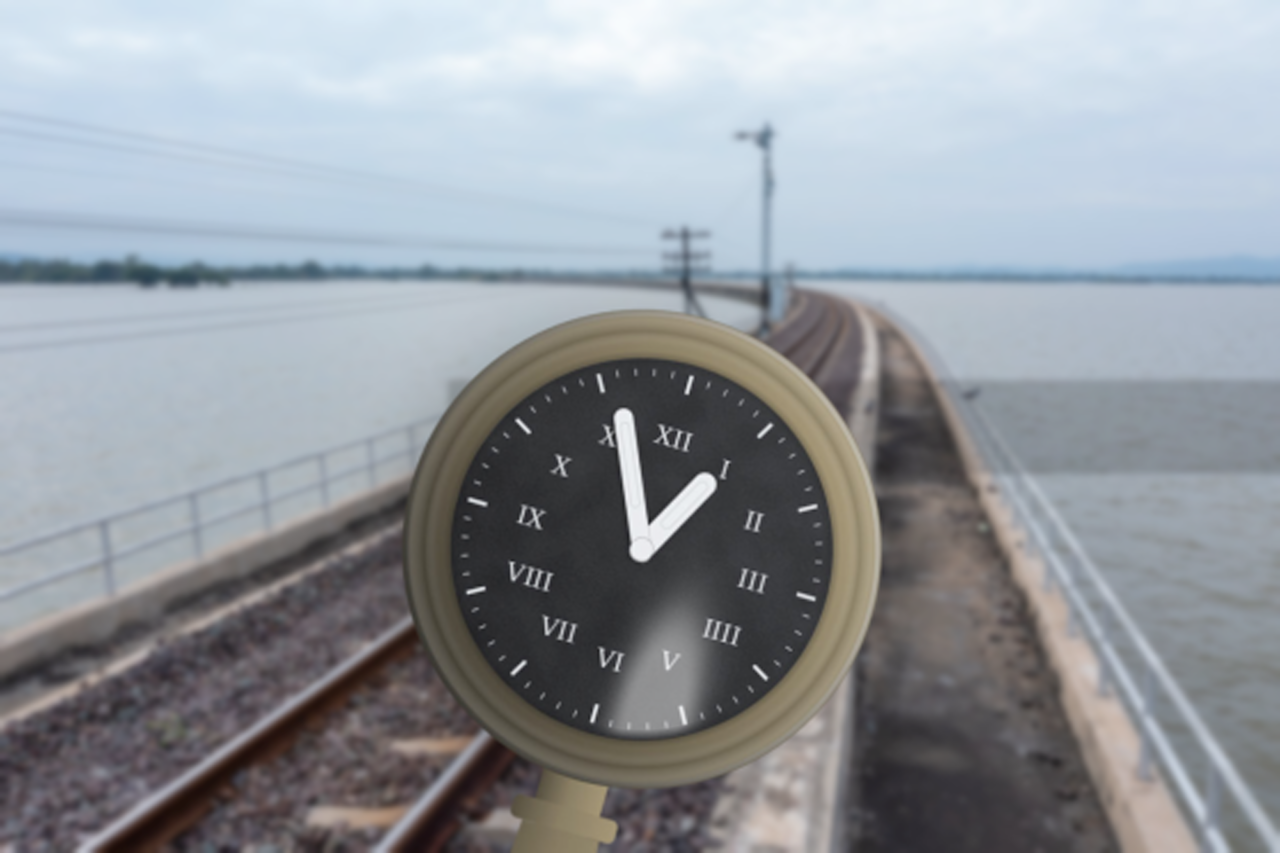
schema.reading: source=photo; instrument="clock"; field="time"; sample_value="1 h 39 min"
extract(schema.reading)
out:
12 h 56 min
